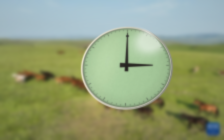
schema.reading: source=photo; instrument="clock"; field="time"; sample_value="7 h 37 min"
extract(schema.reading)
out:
3 h 00 min
